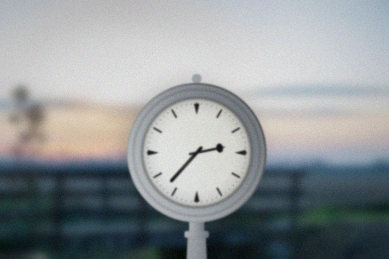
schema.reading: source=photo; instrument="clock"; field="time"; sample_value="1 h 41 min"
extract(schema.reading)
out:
2 h 37 min
